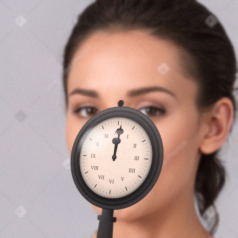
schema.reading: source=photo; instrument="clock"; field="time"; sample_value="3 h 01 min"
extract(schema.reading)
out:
12 h 01 min
